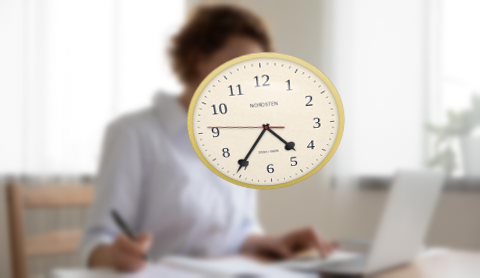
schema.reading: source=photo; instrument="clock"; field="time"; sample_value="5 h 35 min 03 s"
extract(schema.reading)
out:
4 h 35 min 46 s
